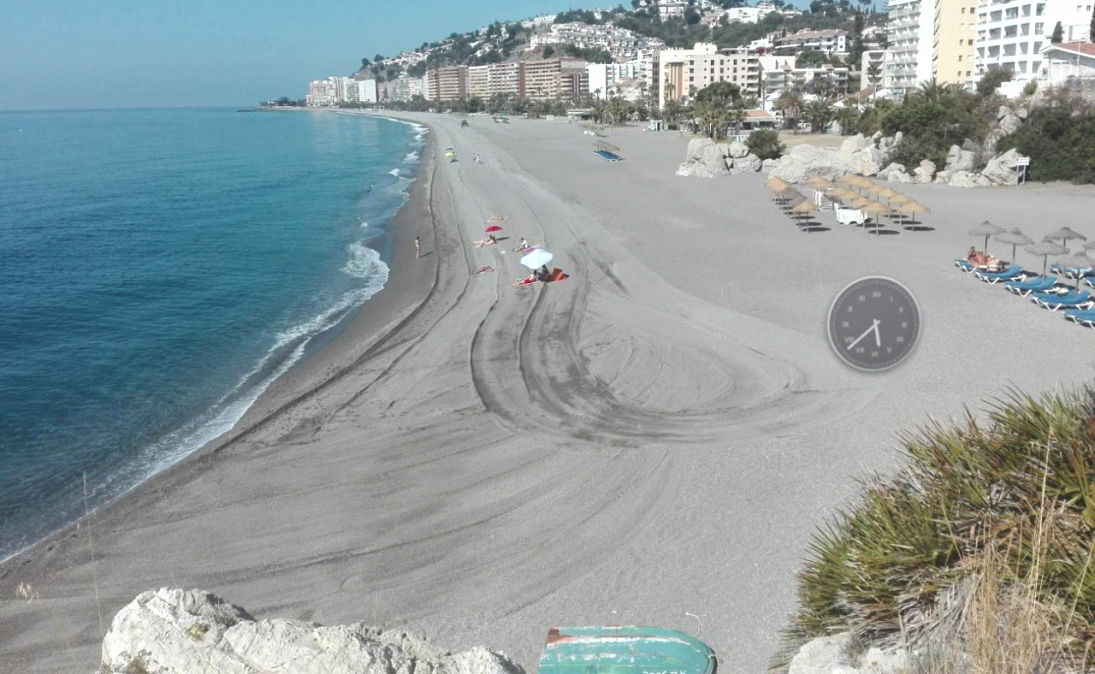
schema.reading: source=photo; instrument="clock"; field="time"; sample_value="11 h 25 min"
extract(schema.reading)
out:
5 h 38 min
